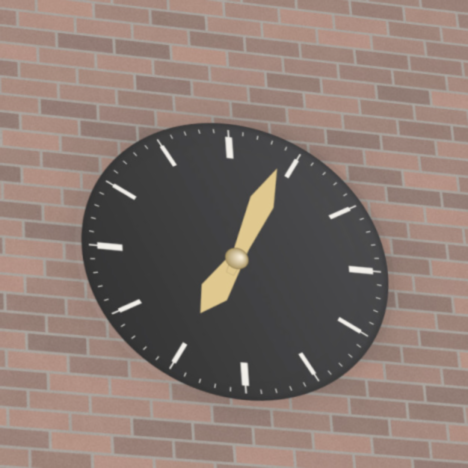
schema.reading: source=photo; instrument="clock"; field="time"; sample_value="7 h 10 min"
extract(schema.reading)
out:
7 h 04 min
